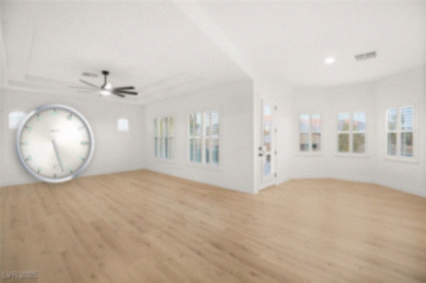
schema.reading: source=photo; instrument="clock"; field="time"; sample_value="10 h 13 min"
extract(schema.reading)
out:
5 h 27 min
